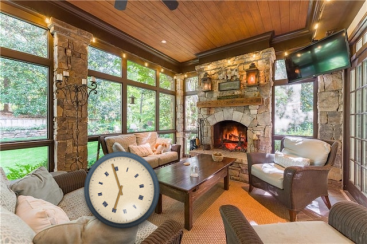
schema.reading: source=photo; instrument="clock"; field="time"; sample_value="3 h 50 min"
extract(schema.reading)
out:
6 h 59 min
